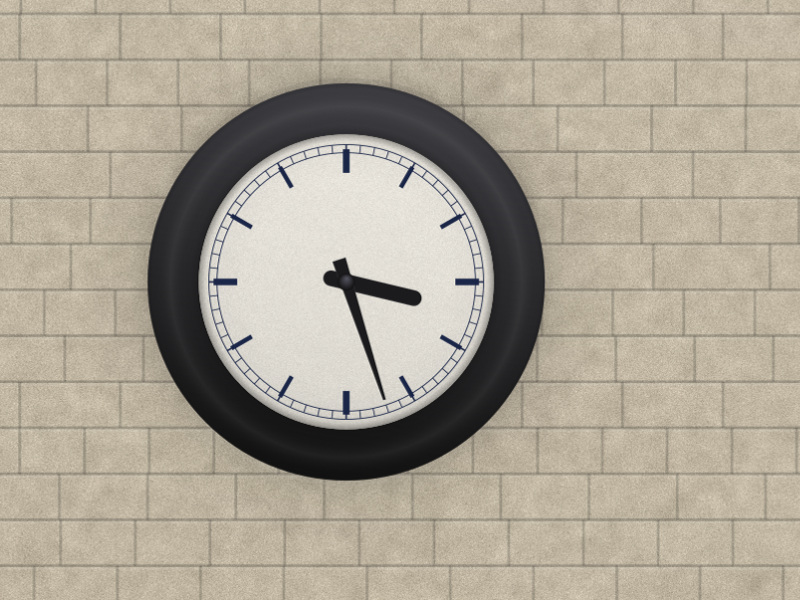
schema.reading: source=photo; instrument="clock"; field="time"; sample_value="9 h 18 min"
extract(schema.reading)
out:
3 h 27 min
